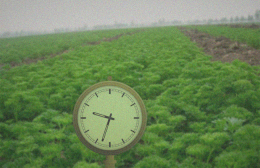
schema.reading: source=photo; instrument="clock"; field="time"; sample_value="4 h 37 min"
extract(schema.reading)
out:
9 h 33 min
